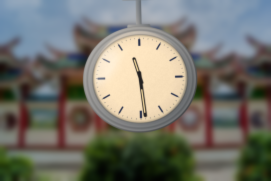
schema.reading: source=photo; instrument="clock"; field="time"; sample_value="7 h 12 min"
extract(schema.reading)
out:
11 h 29 min
